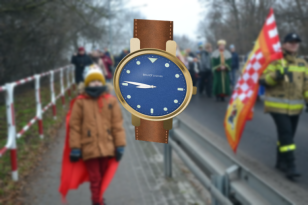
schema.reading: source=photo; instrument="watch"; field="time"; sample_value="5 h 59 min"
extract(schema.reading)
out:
8 h 46 min
